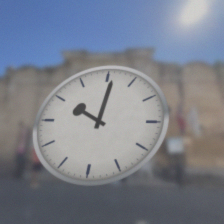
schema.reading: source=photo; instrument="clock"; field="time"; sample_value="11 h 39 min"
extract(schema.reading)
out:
10 h 01 min
